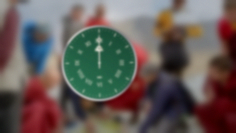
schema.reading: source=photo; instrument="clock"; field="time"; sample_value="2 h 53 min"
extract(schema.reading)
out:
12 h 00 min
